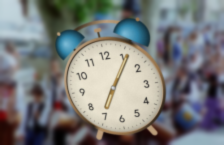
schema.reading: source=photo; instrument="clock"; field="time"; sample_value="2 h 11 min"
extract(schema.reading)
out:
7 h 06 min
